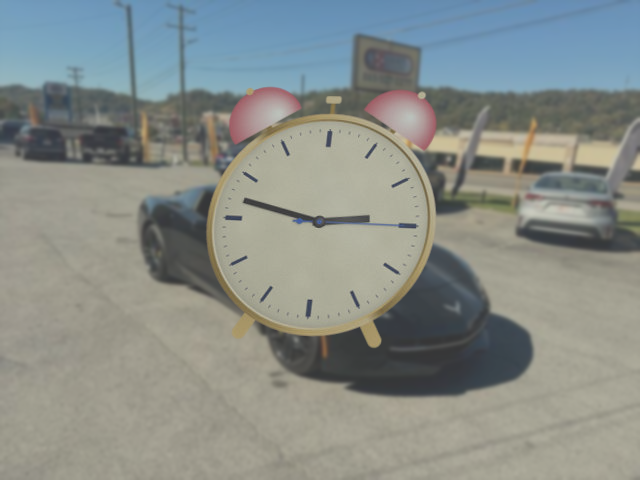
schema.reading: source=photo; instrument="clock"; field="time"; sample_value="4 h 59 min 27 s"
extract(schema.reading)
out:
2 h 47 min 15 s
